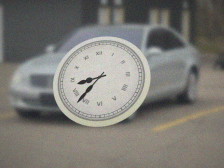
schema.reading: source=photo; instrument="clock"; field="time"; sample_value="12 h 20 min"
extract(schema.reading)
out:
8 h 37 min
